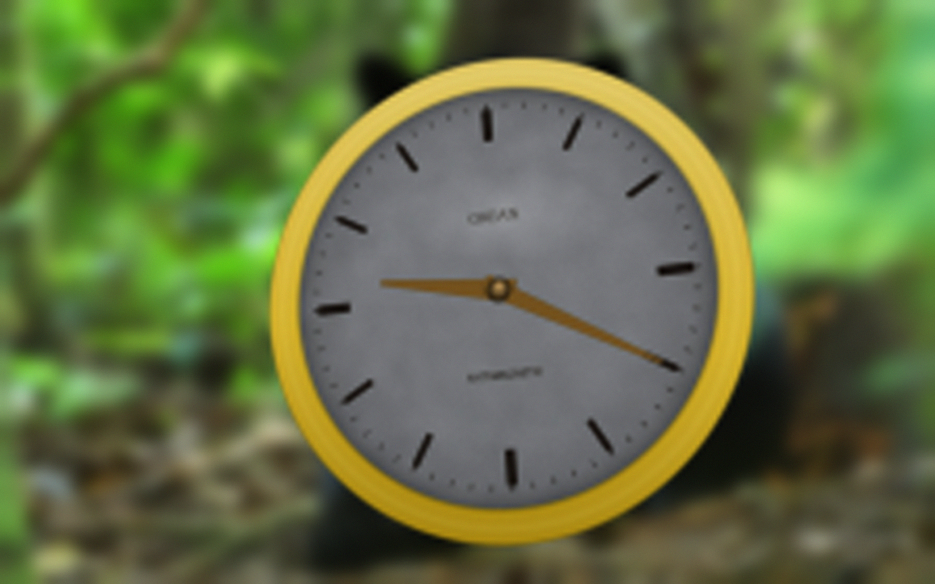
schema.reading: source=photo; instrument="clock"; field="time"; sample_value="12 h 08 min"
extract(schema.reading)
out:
9 h 20 min
